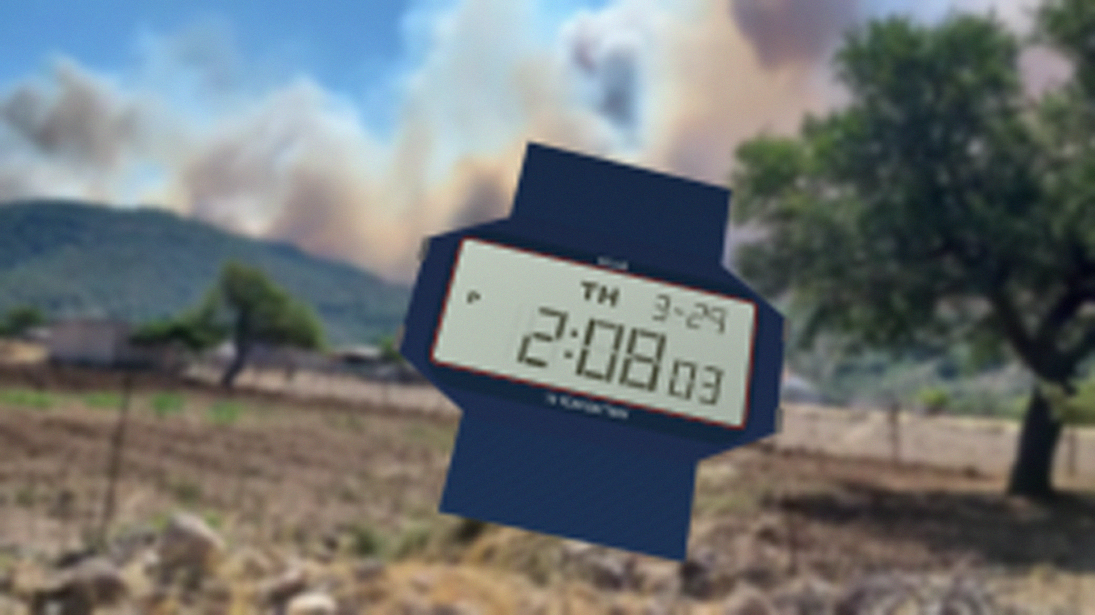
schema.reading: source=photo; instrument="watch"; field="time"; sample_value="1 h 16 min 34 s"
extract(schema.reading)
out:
2 h 08 min 03 s
